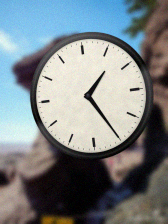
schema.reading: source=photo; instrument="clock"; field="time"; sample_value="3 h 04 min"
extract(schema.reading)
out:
1 h 25 min
